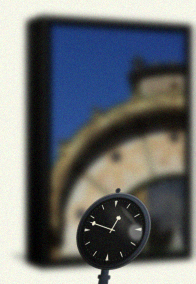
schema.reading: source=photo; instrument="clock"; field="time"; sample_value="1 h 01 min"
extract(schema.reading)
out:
12 h 48 min
